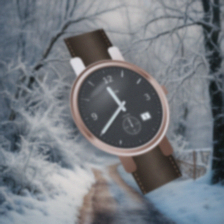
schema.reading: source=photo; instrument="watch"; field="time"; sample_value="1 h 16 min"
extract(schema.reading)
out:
11 h 40 min
